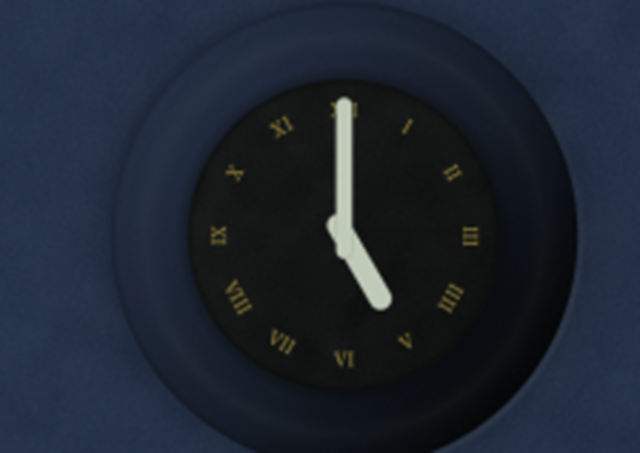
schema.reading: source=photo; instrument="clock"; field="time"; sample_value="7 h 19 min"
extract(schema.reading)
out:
5 h 00 min
